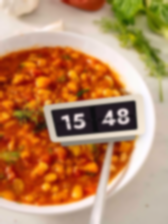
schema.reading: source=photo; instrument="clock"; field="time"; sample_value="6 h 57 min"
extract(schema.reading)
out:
15 h 48 min
